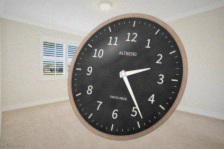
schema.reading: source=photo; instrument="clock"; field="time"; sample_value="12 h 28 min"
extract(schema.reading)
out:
2 h 24 min
